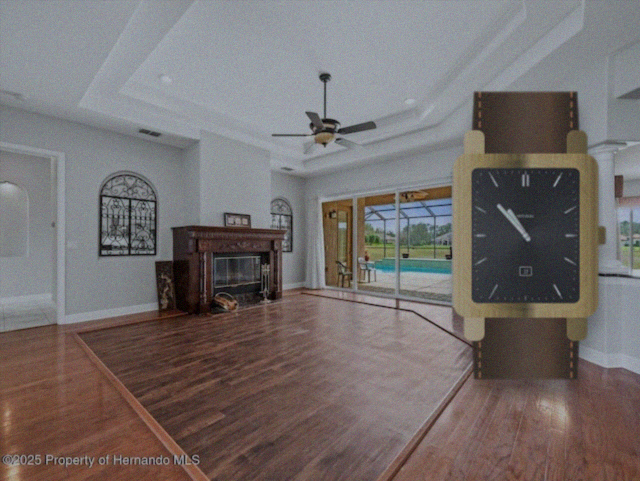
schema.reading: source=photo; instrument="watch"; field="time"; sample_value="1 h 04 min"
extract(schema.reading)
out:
10 h 53 min
